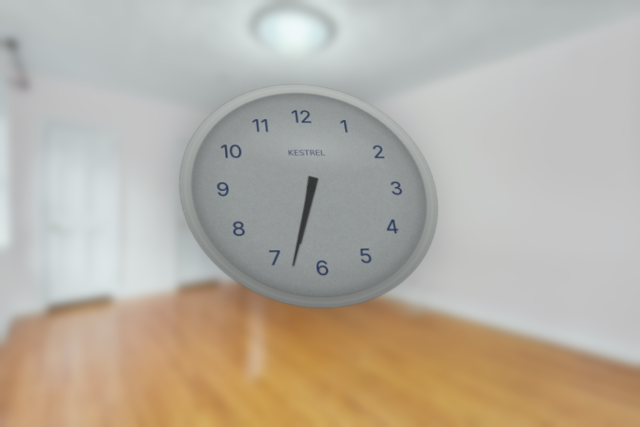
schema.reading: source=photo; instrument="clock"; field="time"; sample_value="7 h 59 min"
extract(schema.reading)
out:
6 h 33 min
